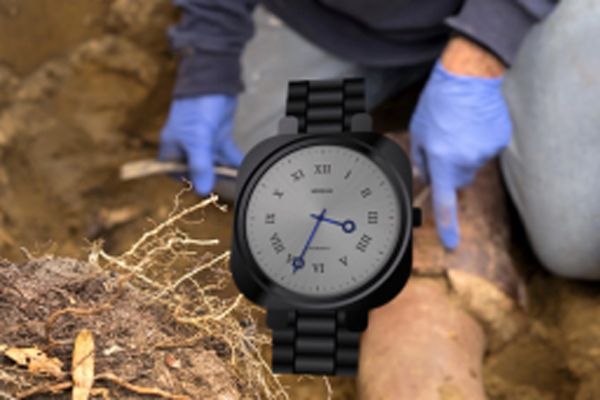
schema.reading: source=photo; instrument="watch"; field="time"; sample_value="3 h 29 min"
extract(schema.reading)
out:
3 h 34 min
